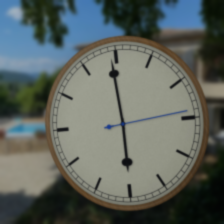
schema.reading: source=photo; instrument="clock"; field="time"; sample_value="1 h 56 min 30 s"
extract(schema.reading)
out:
5 h 59 min 14 s
